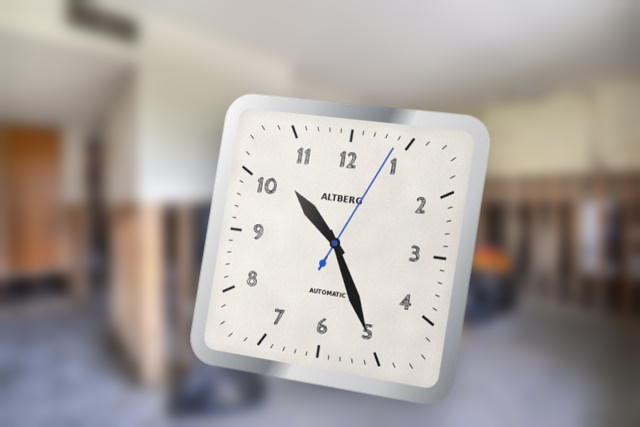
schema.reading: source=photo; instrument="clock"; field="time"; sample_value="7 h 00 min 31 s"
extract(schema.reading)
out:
10 h 25 min 04 s
